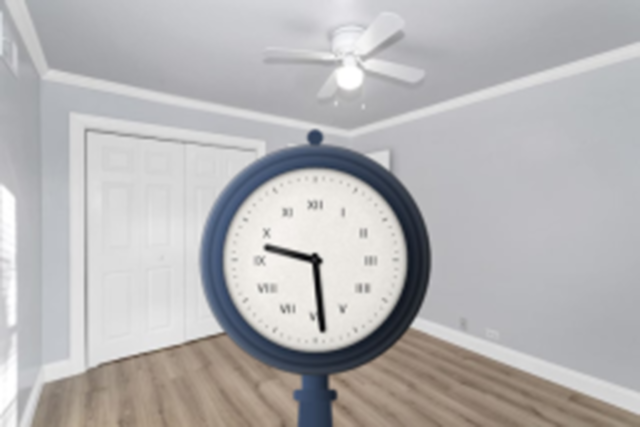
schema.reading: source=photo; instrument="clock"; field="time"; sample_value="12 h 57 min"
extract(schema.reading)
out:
9 h 29 min
